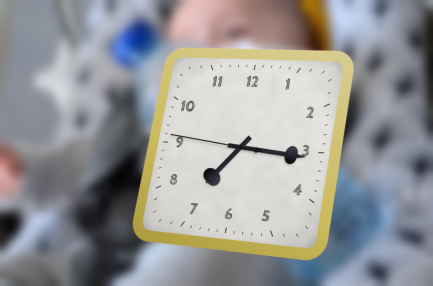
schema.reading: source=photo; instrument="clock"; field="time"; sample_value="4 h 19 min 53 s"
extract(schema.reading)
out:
7 h 15 min 46 s
